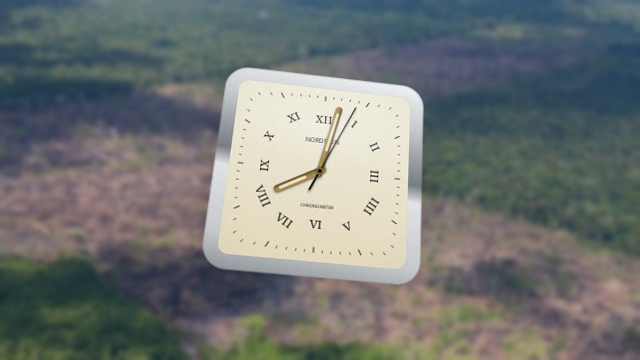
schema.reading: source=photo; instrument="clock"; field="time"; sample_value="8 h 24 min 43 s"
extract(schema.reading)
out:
8 h 02 min 04 s
